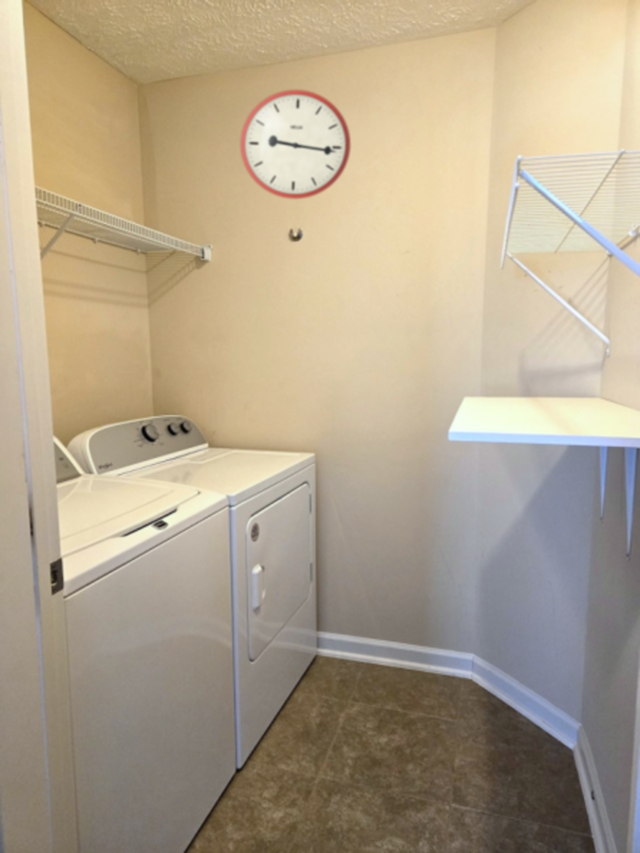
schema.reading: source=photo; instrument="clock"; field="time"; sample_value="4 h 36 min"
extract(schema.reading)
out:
9 h 16 min
